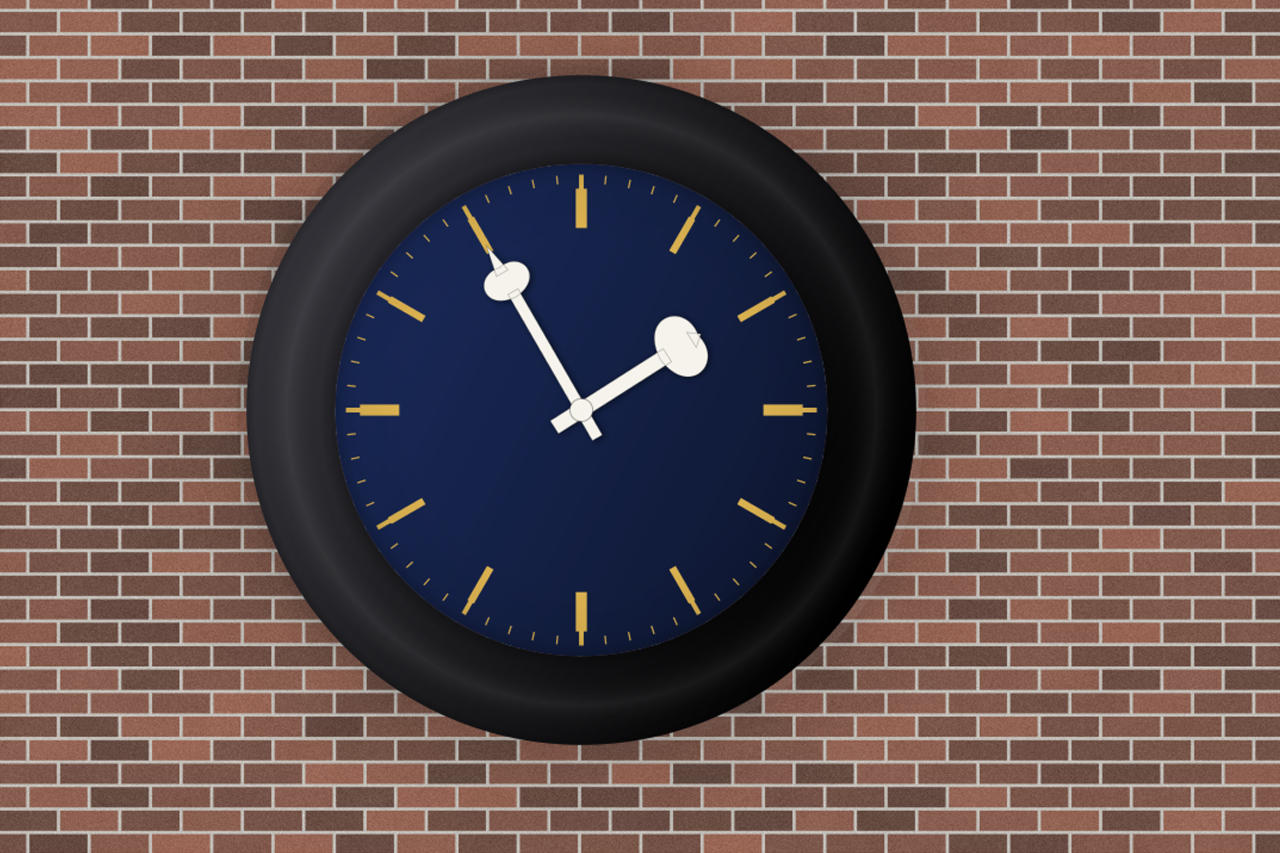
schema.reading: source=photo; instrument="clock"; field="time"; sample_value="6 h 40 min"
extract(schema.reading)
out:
1 h 55 min
